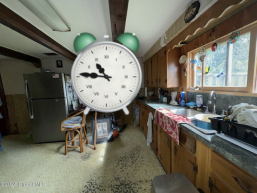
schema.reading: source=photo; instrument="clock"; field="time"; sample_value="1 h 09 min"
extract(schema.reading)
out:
10 h 46 min
